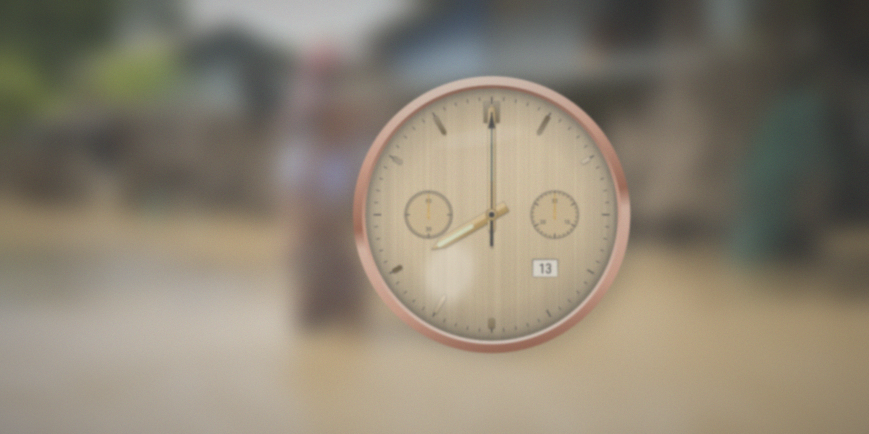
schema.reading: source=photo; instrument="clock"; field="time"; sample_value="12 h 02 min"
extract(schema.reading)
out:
8 h 00 min
